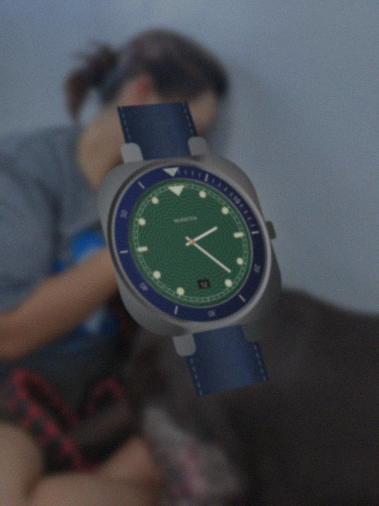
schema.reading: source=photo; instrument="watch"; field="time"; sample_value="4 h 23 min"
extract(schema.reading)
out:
2 h 23 min
